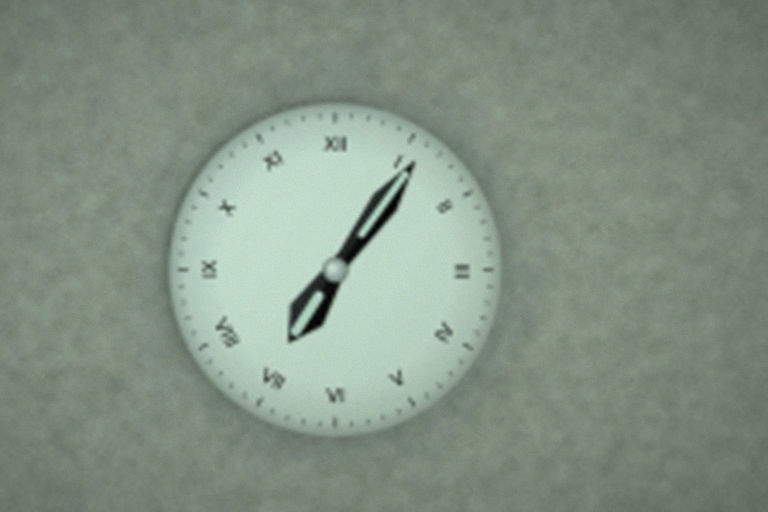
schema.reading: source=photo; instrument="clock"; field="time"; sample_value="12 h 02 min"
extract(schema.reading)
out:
7 h 06 min
